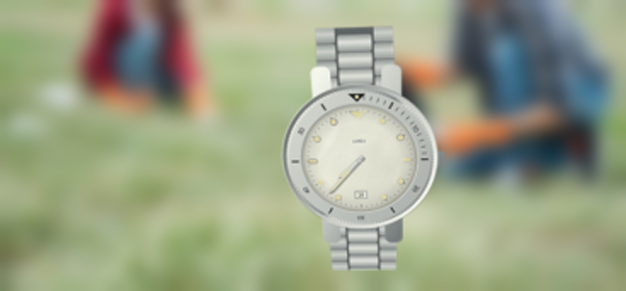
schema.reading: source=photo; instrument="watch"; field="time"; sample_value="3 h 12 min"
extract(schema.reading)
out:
7 h 37 min
